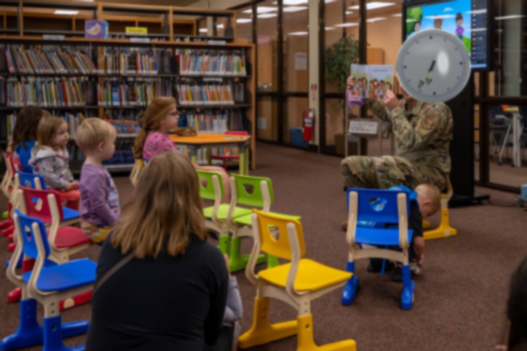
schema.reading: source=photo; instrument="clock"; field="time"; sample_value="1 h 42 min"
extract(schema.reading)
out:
6 h 36 min
